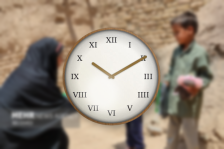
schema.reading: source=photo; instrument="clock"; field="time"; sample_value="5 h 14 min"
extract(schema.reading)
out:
10 h 10 min
